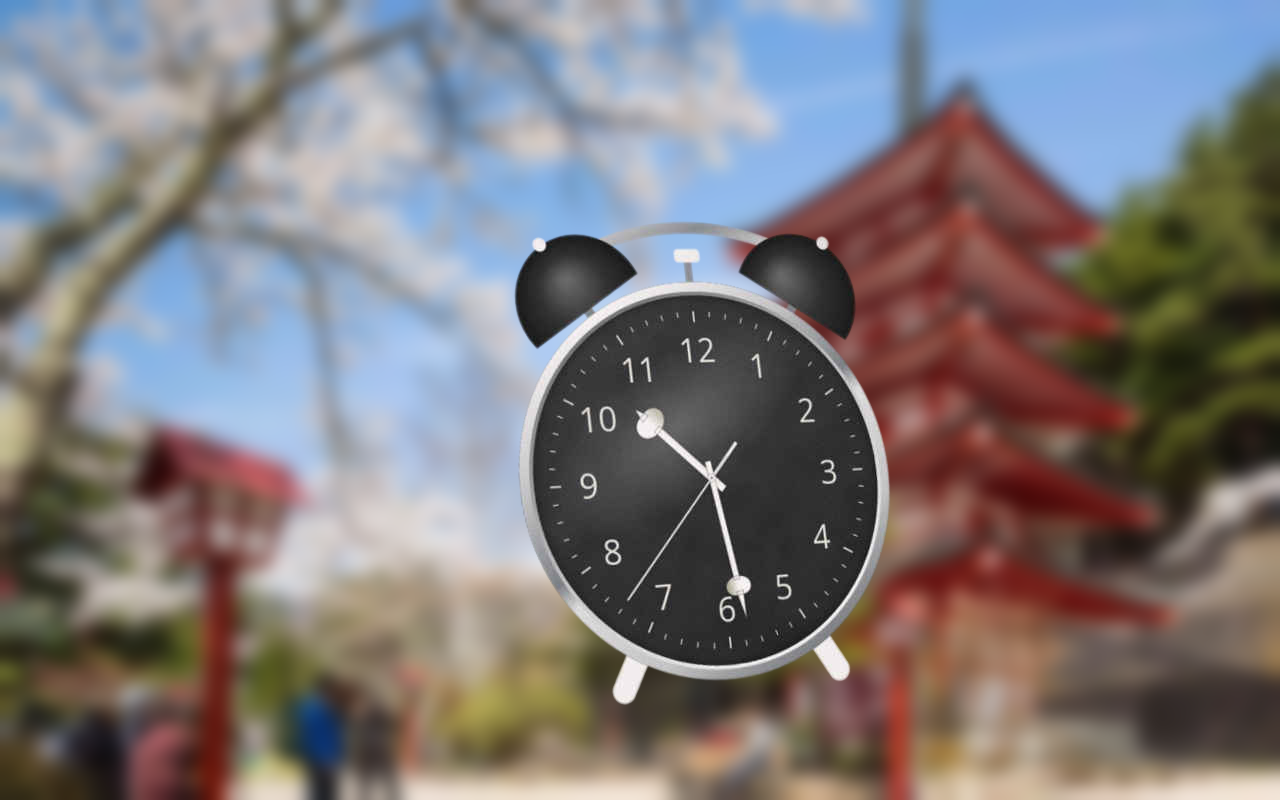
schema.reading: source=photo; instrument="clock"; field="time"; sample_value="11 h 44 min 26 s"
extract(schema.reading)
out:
10 h 28 min 37 s
